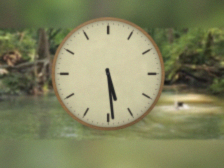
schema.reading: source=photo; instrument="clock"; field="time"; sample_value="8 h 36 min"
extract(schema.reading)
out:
5 h 29 min
